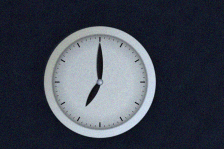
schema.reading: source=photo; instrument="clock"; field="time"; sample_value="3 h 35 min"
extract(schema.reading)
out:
7 h 00 min
